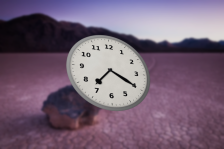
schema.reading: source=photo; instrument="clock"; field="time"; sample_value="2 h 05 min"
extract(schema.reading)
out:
7 h 20 min
